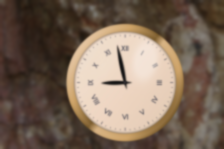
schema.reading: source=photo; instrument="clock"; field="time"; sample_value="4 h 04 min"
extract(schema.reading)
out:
8 h 58 min
